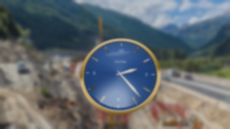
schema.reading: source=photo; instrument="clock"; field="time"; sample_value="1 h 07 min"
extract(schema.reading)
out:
2 h 23 min
